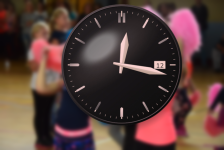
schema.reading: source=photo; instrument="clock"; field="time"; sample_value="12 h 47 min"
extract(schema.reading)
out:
12 h 17 min
